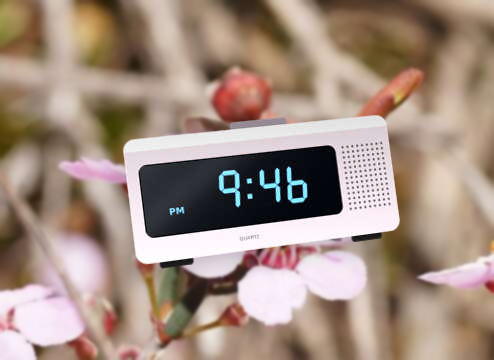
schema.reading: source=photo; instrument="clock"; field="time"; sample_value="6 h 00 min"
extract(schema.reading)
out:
9 h 46 min
